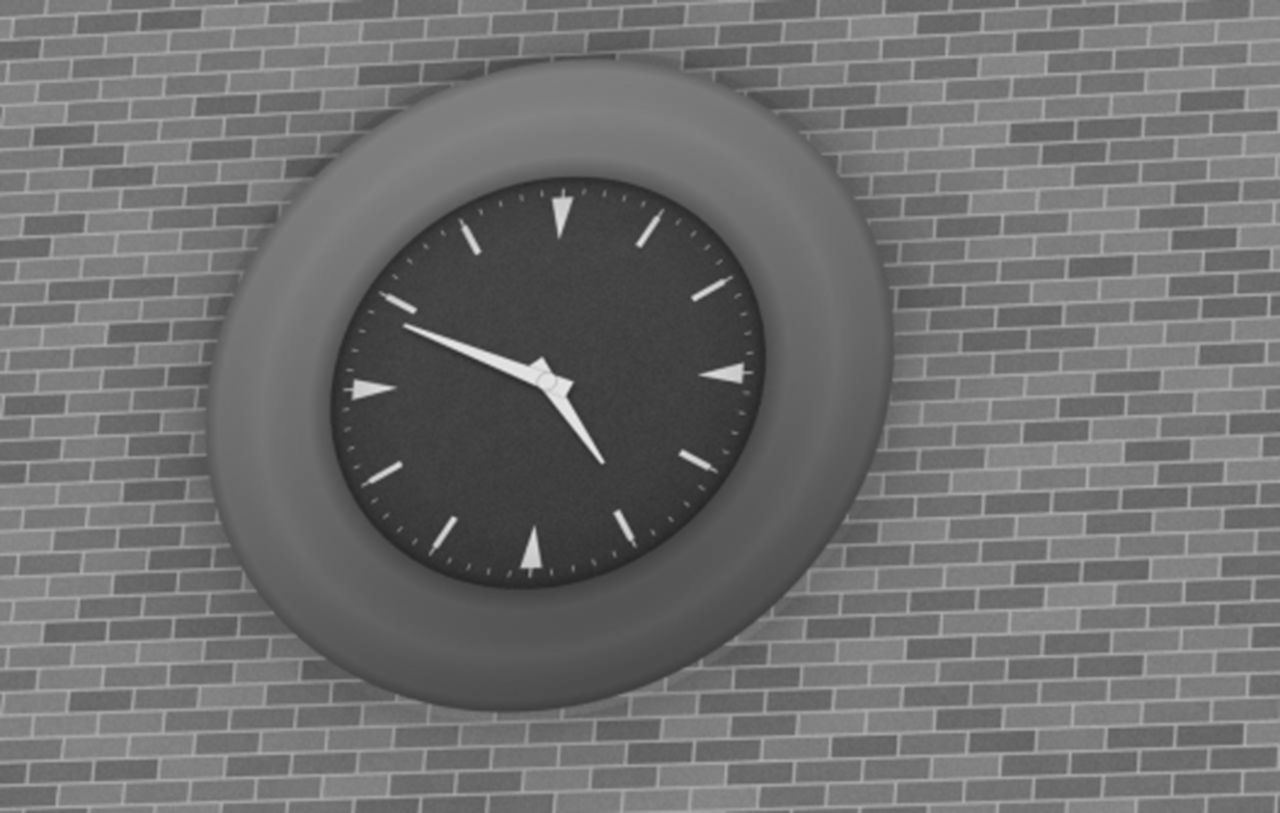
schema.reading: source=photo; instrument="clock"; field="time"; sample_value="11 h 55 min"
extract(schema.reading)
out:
4 h 49 min
